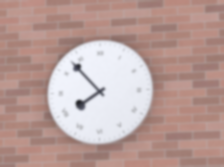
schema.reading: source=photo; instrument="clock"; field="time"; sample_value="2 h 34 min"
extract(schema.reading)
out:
7 h 53 min
